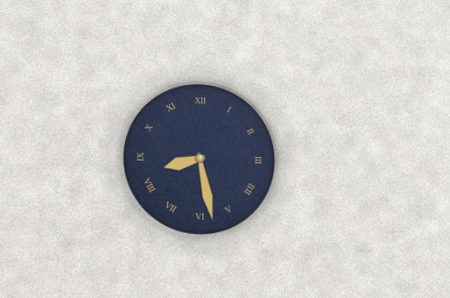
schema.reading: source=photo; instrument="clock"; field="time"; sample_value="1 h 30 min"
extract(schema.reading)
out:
8 h 28 min
